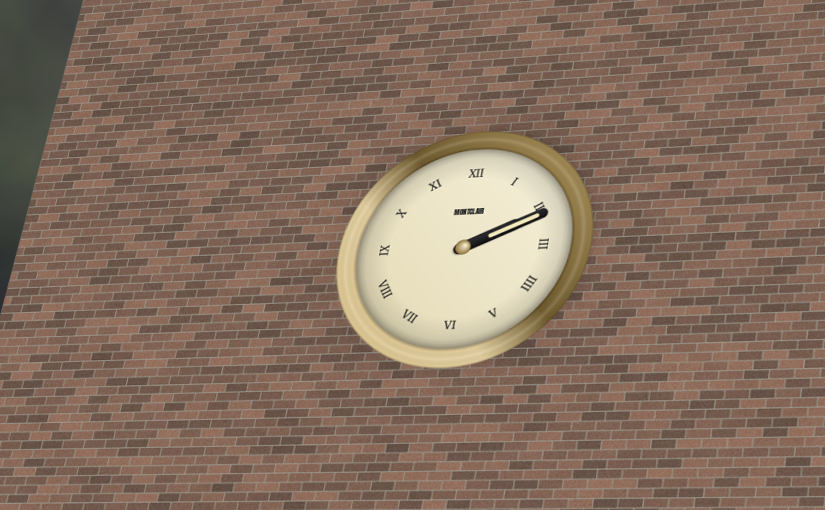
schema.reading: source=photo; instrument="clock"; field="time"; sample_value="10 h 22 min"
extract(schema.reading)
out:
2 h 11 min
